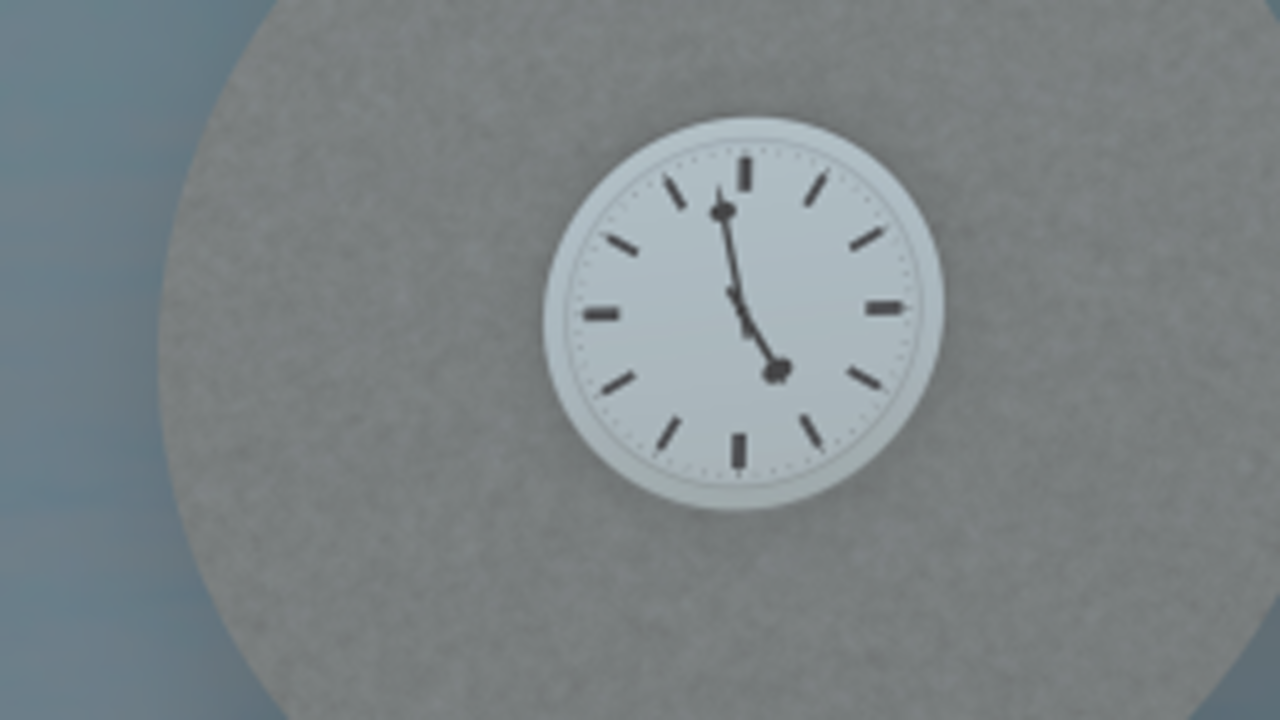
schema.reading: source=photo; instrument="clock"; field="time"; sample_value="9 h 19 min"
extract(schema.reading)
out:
4 h 58 min
